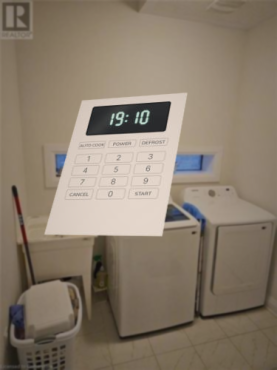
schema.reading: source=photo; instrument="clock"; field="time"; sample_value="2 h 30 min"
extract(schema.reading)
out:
19 h 10 min
